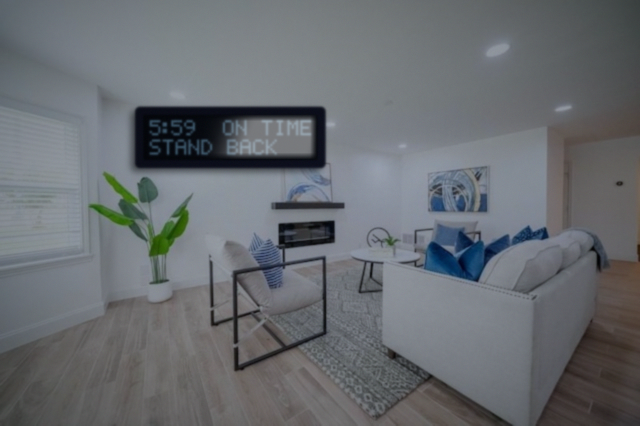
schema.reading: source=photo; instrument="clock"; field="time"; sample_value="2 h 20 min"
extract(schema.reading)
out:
5 h 59 min
